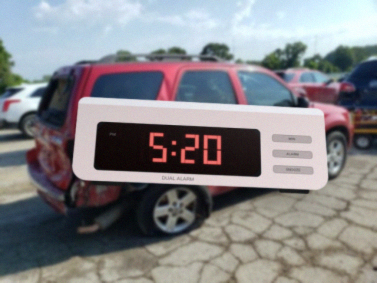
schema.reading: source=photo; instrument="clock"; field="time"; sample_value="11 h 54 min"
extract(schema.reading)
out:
5 h 20 min
